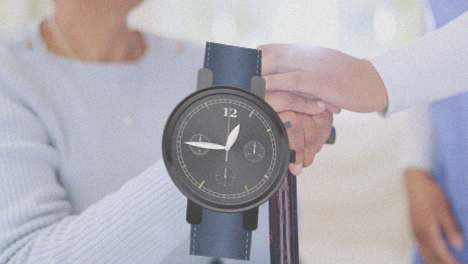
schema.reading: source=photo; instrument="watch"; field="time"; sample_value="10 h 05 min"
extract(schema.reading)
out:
12 h 45 min
